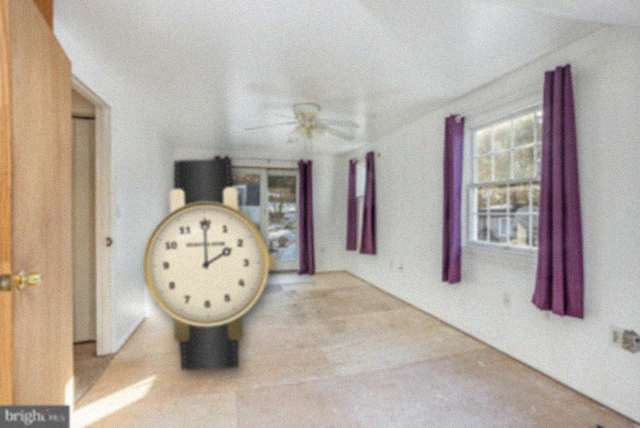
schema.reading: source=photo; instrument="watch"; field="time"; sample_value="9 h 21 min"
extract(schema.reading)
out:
2 h 00 min
